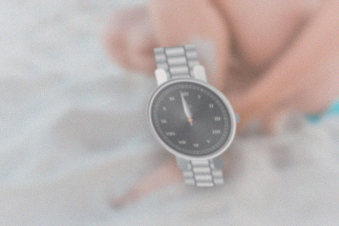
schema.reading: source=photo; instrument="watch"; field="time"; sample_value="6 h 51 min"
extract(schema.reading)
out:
11 h 59 min
